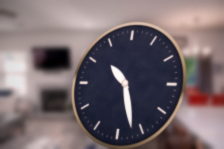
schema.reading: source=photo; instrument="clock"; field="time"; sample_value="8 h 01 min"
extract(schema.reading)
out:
10 h 27 min
